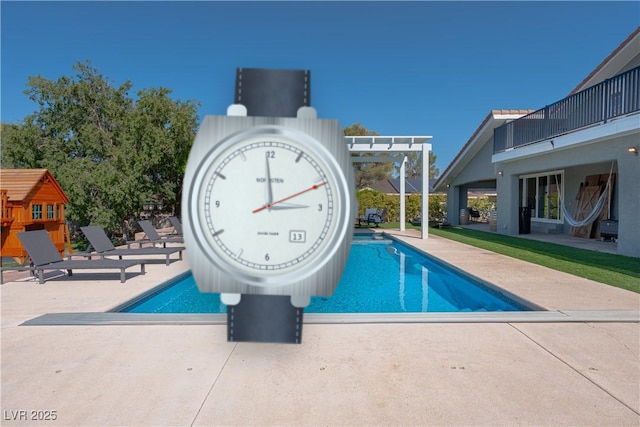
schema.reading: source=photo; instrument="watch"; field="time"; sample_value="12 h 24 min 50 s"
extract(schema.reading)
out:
2 h 59 min 11 s
